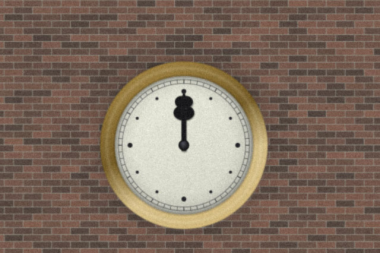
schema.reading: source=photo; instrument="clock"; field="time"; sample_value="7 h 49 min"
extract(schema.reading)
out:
12 h 00 min
